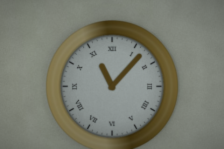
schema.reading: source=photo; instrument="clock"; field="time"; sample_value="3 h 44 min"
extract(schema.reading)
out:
11 h 07 min
